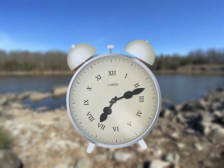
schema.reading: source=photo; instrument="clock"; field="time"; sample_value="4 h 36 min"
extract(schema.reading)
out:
7 h 12 min
